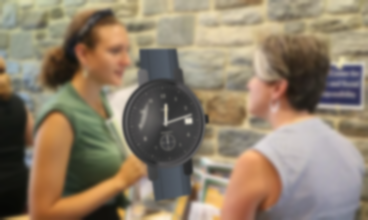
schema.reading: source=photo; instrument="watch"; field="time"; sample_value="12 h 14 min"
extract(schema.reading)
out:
12 h 13 min
